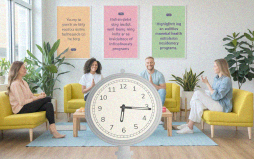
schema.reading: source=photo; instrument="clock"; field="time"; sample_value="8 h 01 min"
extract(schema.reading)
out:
6 h 16 min
